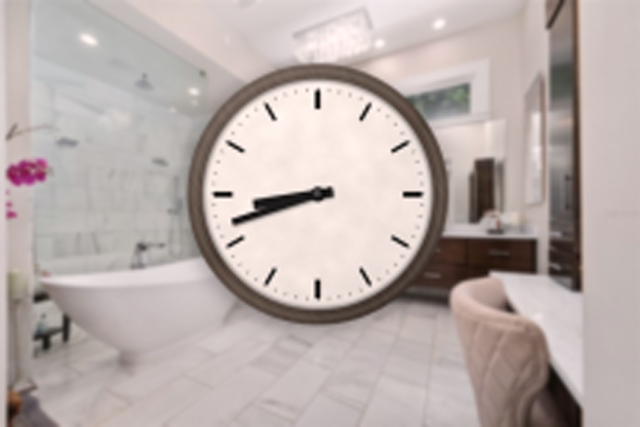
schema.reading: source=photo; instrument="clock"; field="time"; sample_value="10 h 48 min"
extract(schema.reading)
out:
8 h 42 min
